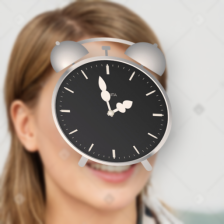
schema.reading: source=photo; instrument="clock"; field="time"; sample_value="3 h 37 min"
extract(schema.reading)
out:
1 h 58 min
